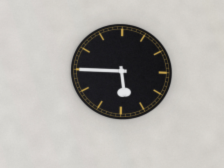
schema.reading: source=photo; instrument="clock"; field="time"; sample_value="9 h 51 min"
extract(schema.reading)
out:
5 h 45 min
